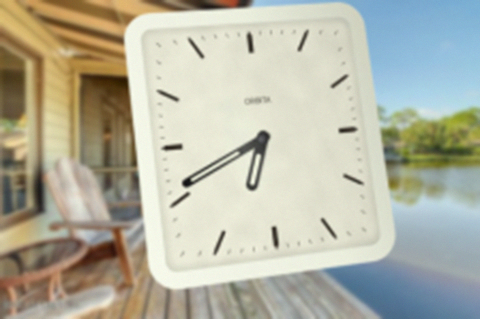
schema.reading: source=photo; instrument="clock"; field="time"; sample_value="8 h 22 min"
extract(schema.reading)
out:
6 h 41 min
